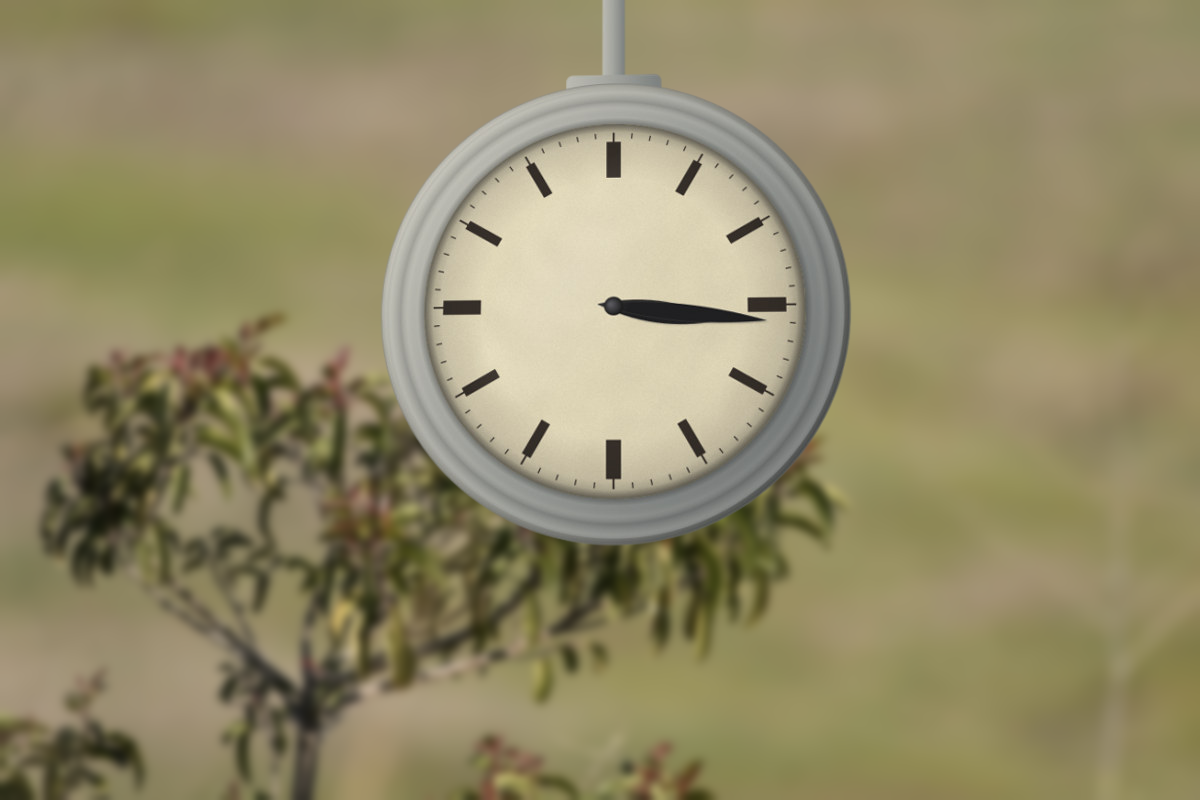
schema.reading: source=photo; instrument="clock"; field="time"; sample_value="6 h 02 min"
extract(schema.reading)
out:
3 h 16 min
